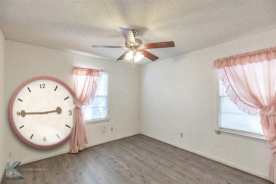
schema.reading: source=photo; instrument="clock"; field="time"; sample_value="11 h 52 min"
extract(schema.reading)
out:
2 h 45 min
